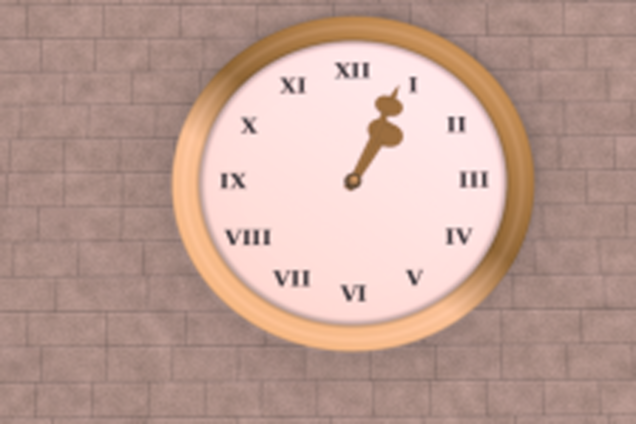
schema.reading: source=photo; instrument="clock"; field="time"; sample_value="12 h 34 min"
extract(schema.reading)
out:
1 h 04 min
